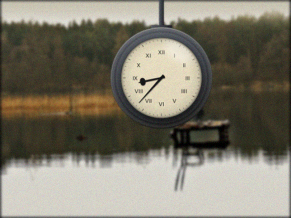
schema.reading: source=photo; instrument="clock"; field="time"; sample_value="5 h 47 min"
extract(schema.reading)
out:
8 h 37 min
